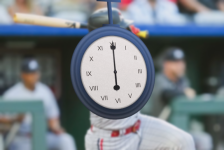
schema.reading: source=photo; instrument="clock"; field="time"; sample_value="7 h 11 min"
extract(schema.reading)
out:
6 h 00 min
